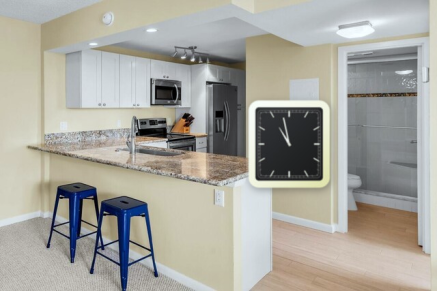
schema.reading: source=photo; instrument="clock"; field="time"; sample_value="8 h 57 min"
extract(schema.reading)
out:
10 h 58 min
